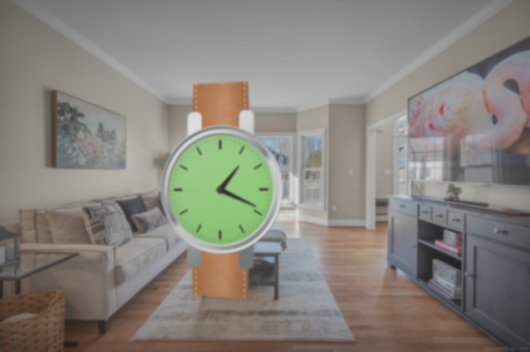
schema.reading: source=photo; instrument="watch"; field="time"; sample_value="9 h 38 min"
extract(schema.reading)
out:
1 h 19 min
